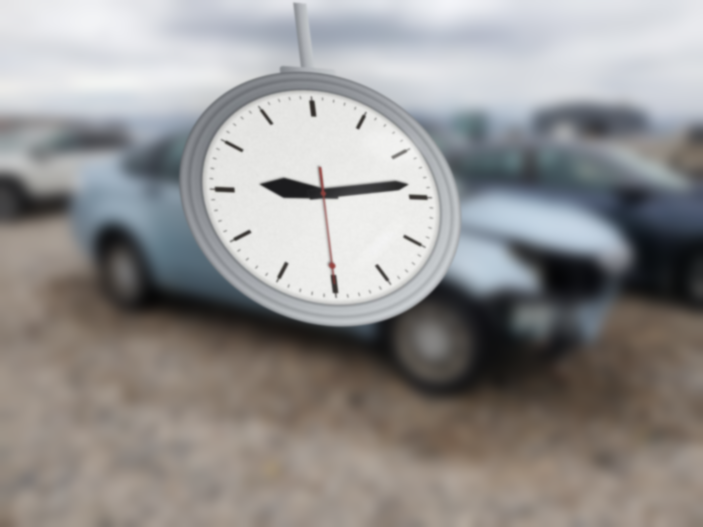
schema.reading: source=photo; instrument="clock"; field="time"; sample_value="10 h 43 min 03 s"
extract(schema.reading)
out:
9 h 13 min 30 s
